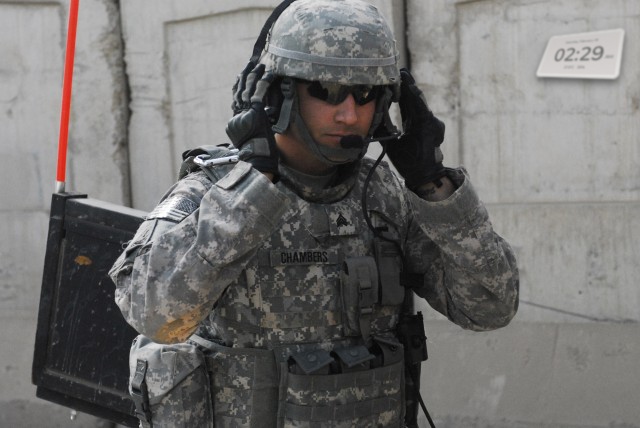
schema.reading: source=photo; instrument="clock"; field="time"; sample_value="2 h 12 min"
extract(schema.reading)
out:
2 h 29 min
